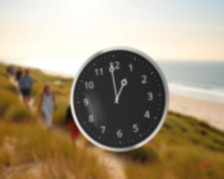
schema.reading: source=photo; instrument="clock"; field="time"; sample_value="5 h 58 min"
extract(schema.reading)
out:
12 h 59 min
